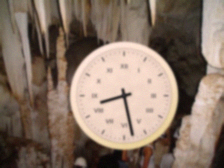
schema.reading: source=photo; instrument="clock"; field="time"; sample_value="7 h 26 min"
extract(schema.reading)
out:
8 h 28 min
